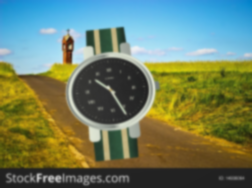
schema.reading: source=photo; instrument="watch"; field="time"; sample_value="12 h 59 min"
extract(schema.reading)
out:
10 h 26 min
